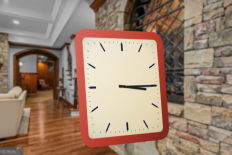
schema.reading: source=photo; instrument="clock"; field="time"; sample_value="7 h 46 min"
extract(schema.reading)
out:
3 h 15 min
